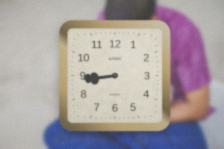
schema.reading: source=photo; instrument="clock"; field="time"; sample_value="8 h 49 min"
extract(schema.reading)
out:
8 h 44 min
